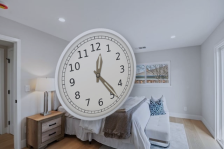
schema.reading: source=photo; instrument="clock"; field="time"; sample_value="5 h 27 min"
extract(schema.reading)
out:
12 h 24 min
